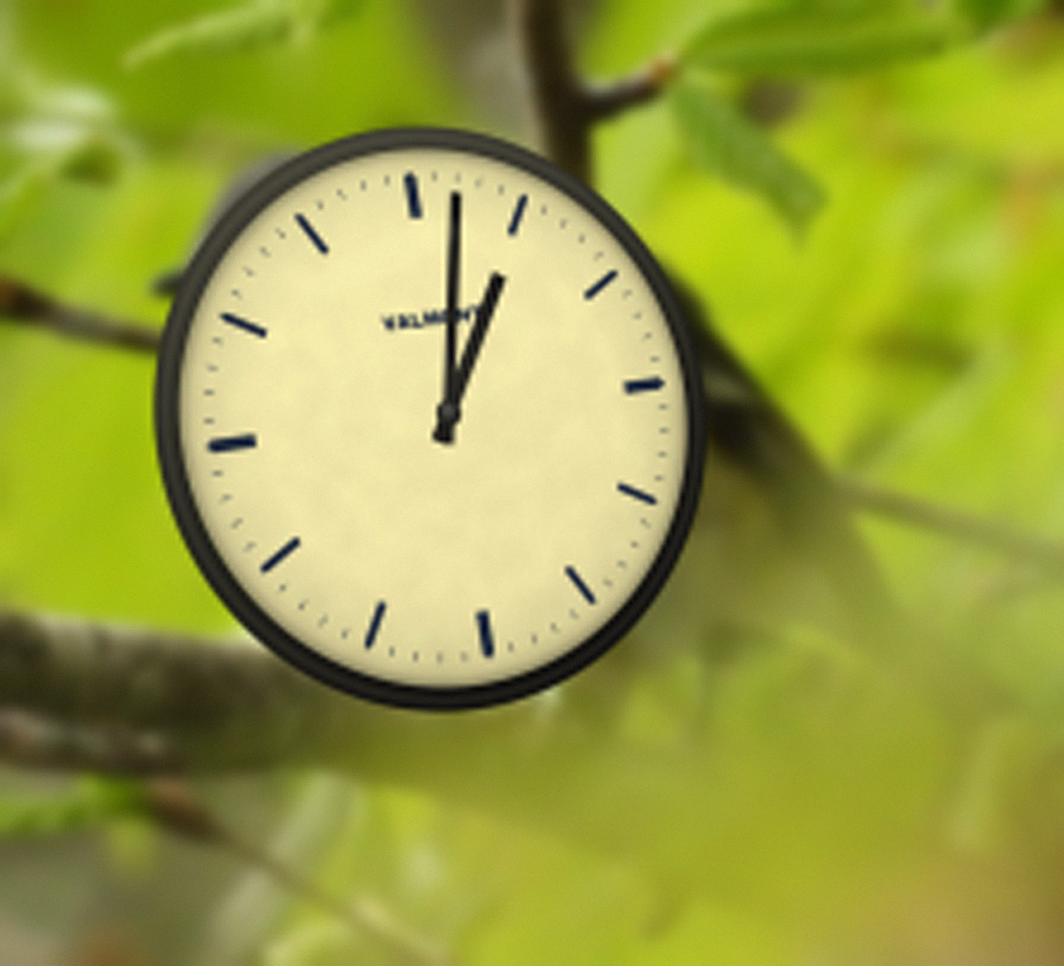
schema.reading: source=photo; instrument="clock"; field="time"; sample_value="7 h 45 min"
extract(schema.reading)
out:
1 h 02 min
